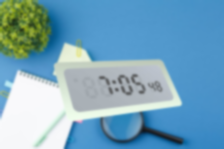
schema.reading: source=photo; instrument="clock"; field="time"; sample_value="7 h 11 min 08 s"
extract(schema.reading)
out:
7 h 05 min 48 s
